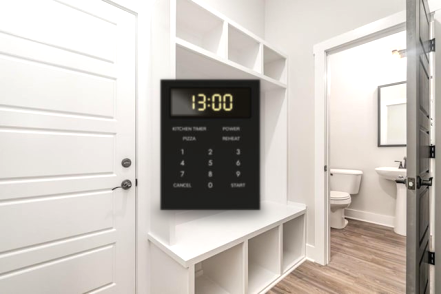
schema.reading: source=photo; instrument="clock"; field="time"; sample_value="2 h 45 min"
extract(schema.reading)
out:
13 h 00 min
